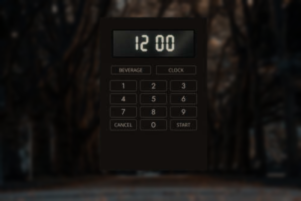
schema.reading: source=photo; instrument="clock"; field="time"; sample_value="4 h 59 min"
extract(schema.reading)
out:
12 h 00 min
